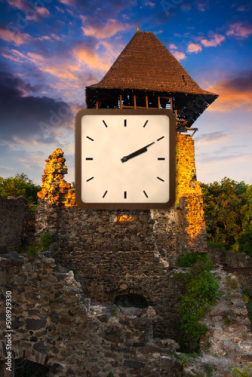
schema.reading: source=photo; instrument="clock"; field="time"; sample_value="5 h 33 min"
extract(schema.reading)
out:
2 h 10 min
